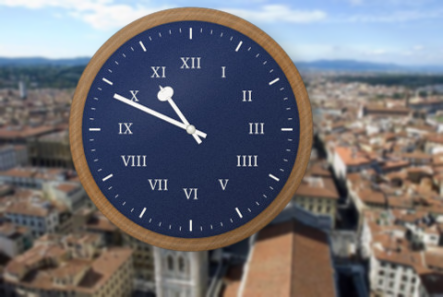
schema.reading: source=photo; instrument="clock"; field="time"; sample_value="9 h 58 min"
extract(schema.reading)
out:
10 h 49 min
